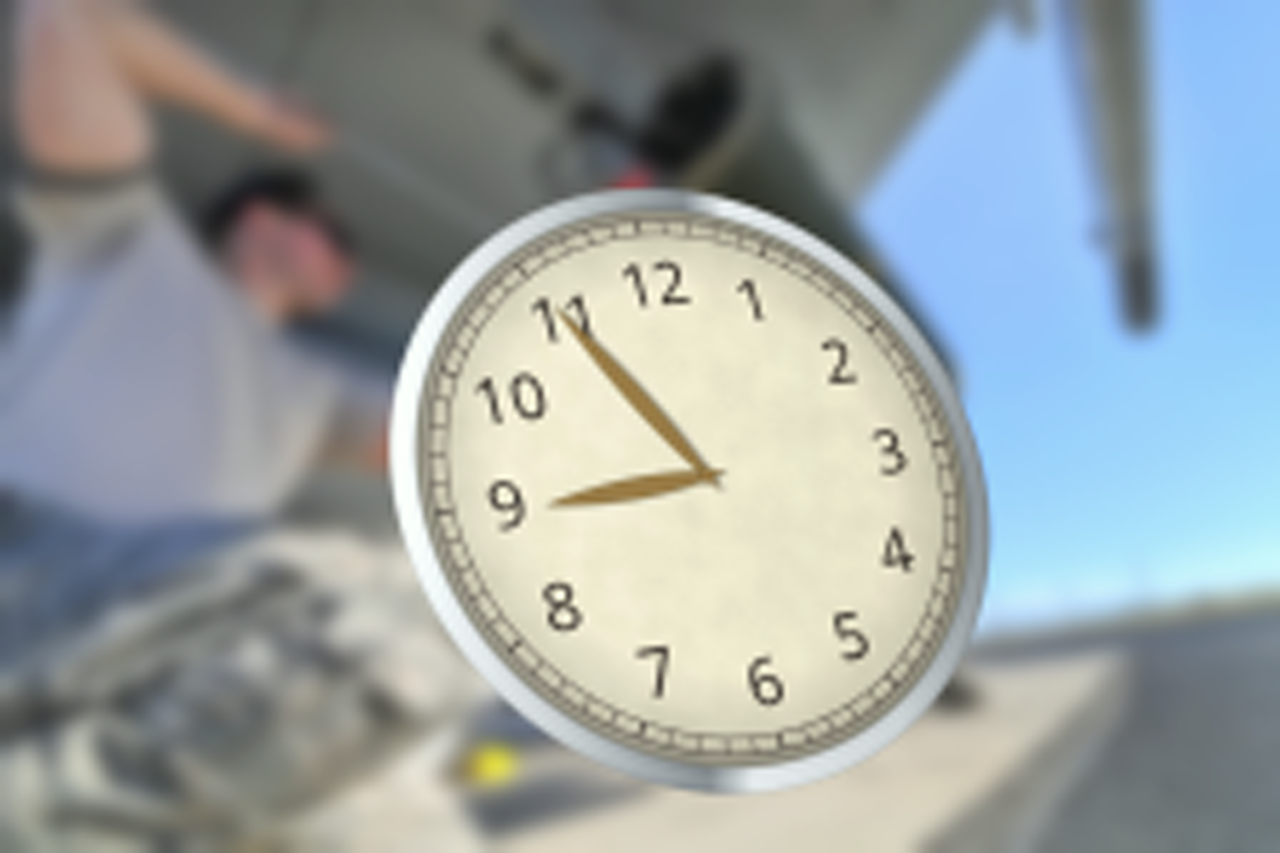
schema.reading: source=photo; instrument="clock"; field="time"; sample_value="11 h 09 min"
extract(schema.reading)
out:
8 h 55 min
